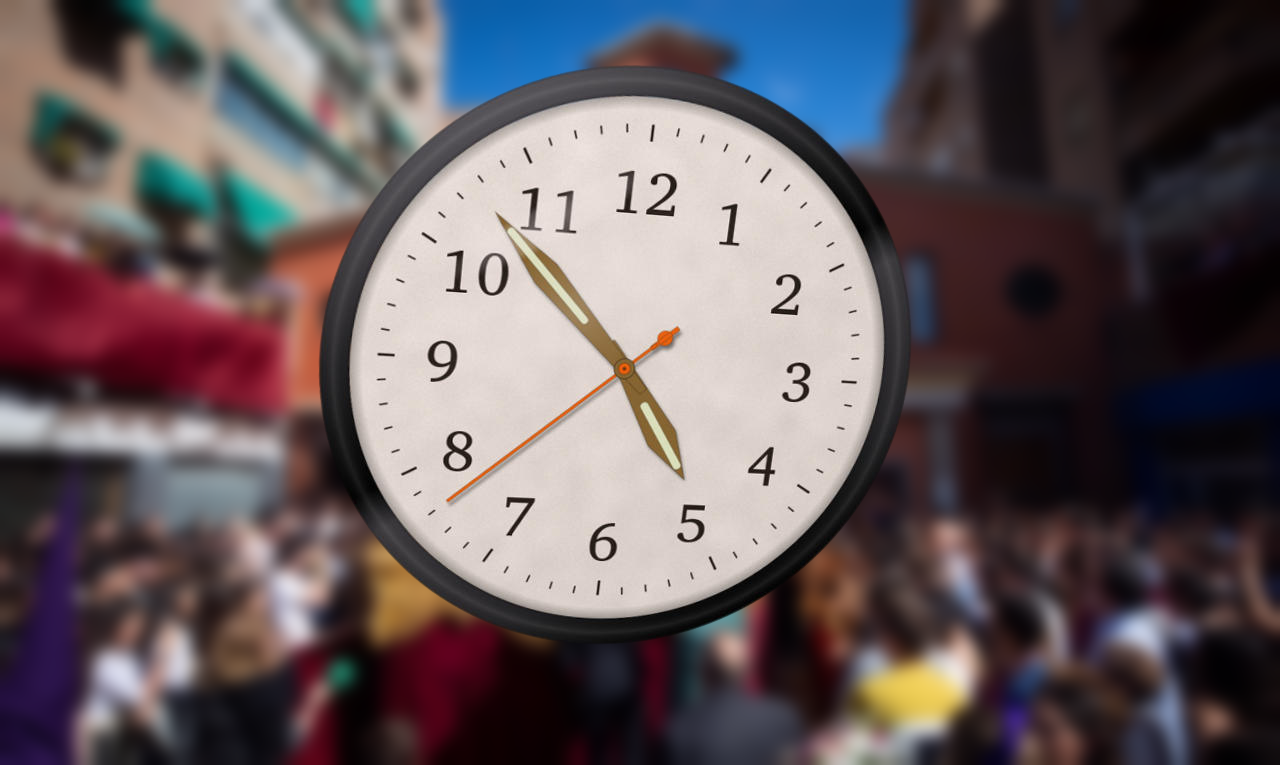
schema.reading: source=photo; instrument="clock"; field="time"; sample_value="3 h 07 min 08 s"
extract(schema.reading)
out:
4 h 52 min 38 s
